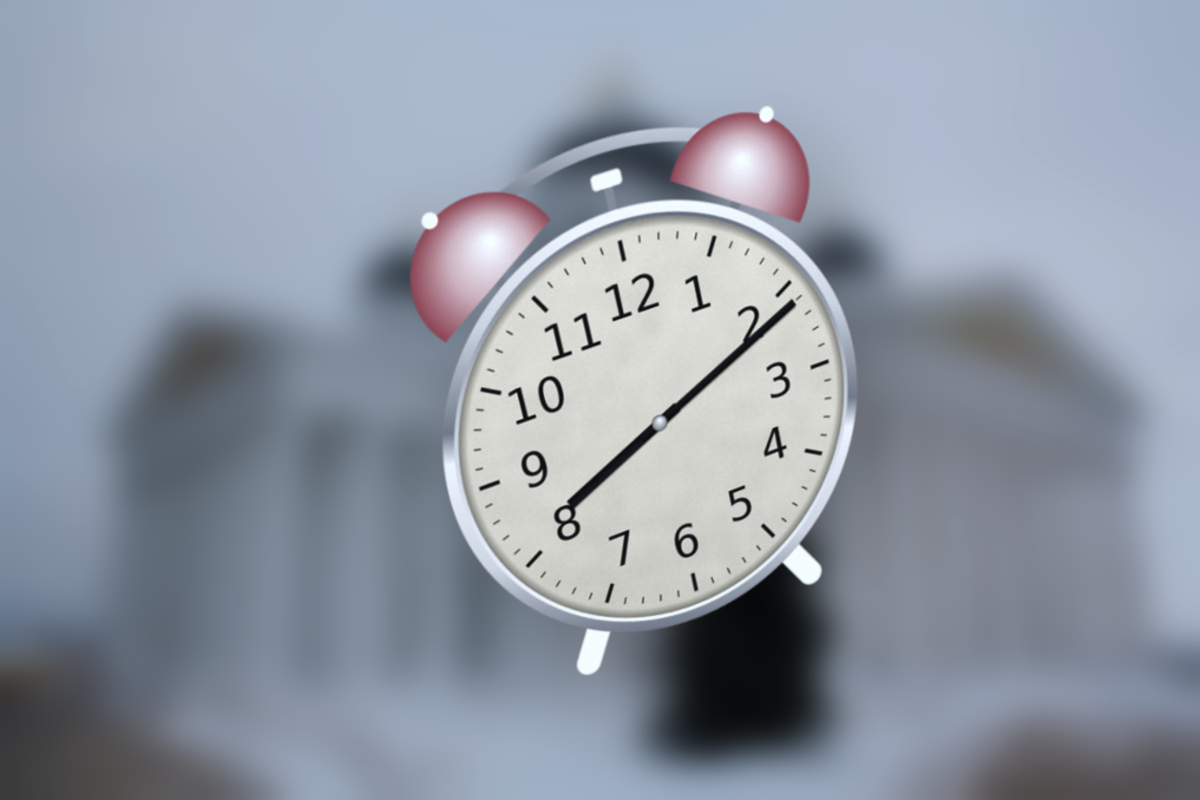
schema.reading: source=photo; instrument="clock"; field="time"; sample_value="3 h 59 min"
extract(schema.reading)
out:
8 h 11 min
